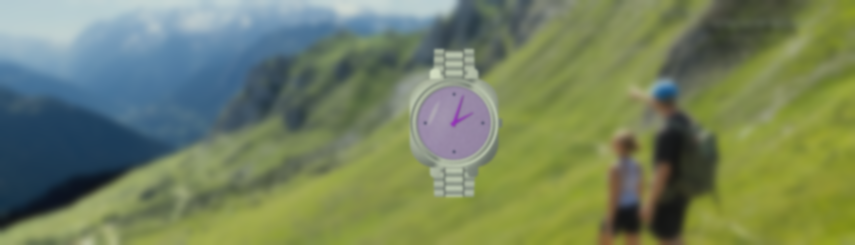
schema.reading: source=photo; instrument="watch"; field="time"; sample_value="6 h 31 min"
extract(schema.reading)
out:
2 h 03 min
